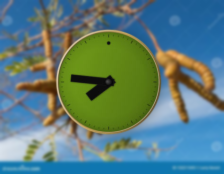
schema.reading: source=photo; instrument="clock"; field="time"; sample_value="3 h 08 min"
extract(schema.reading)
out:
7 h 46 min
